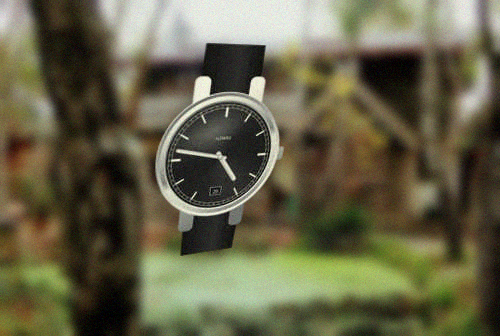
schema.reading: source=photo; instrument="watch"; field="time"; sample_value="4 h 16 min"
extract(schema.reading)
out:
4 h 47 min
